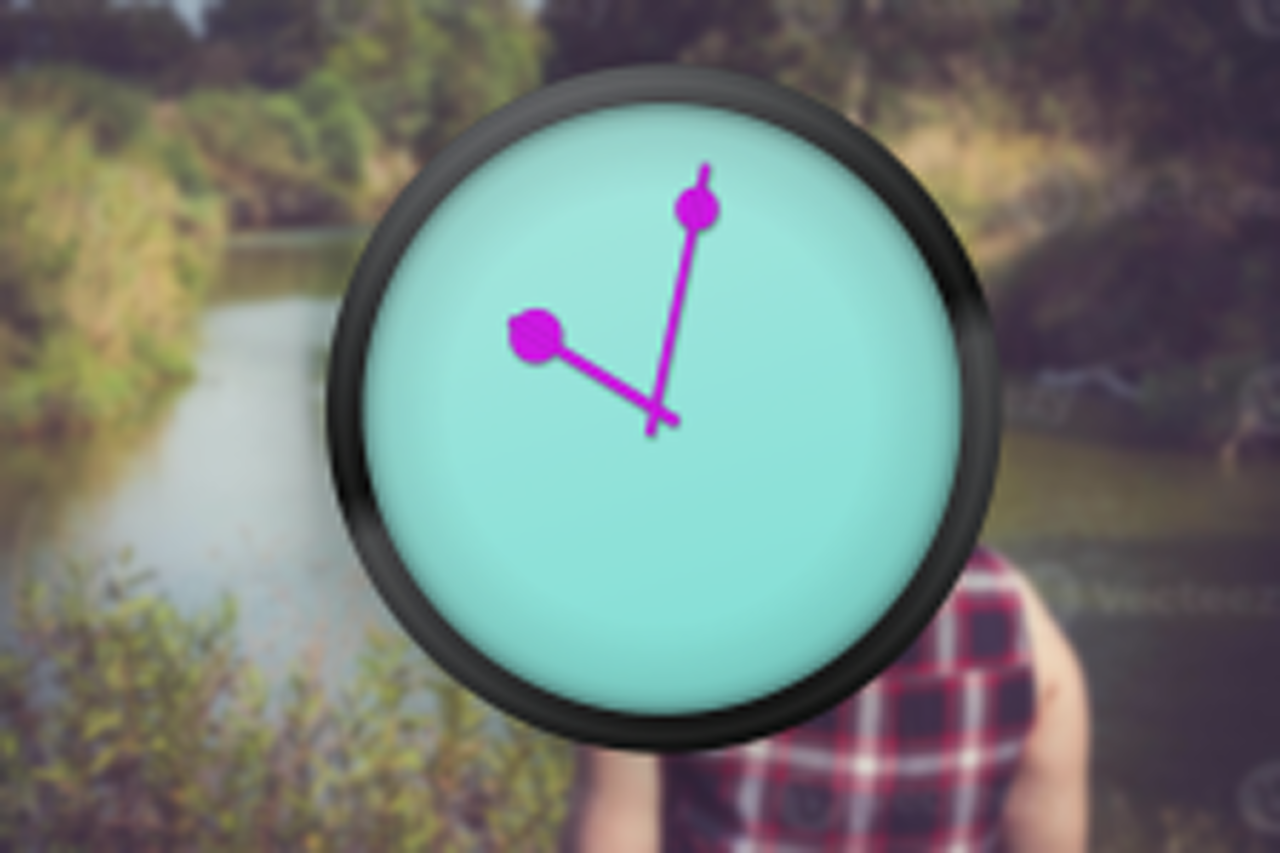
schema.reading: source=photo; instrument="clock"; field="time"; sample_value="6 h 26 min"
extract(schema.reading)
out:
10 h 02 min
